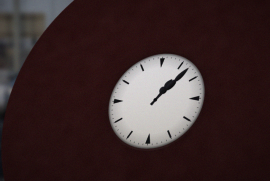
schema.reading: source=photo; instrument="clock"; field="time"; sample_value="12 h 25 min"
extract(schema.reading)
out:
1 h 07 min
